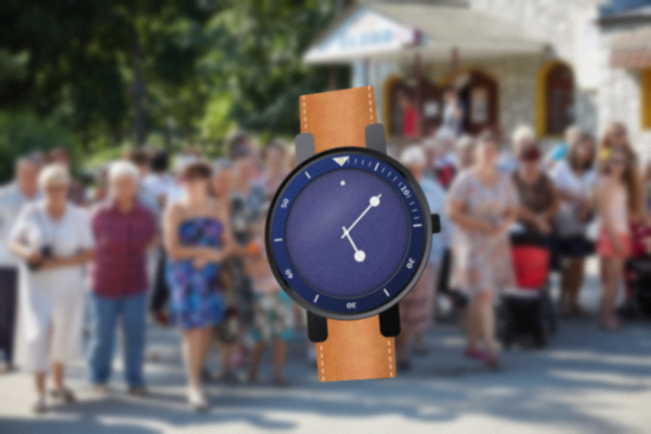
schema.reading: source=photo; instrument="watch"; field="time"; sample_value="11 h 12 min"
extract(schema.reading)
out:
5 h 08 min
